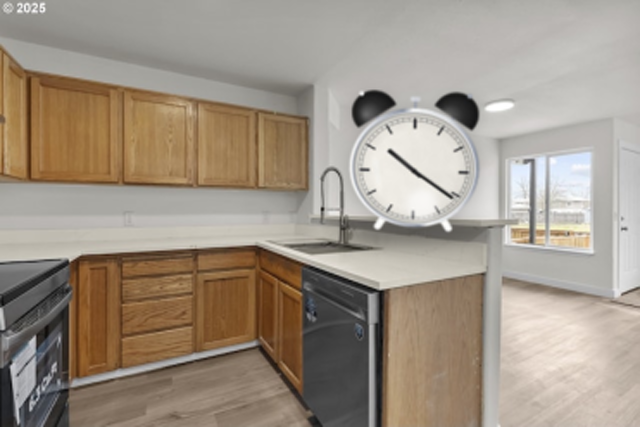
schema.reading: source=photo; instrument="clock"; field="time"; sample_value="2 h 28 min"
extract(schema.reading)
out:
10 h 21 min
